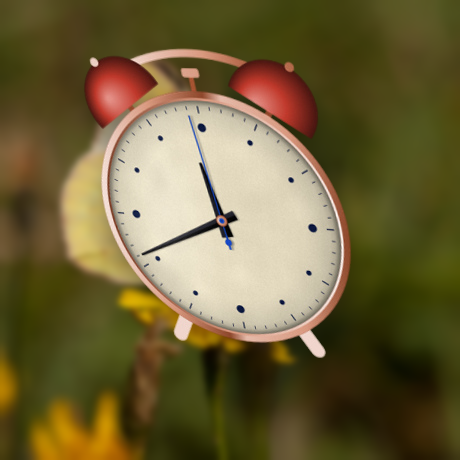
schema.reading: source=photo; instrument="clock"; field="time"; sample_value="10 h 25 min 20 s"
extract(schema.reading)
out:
11 h 40 min 59 s
